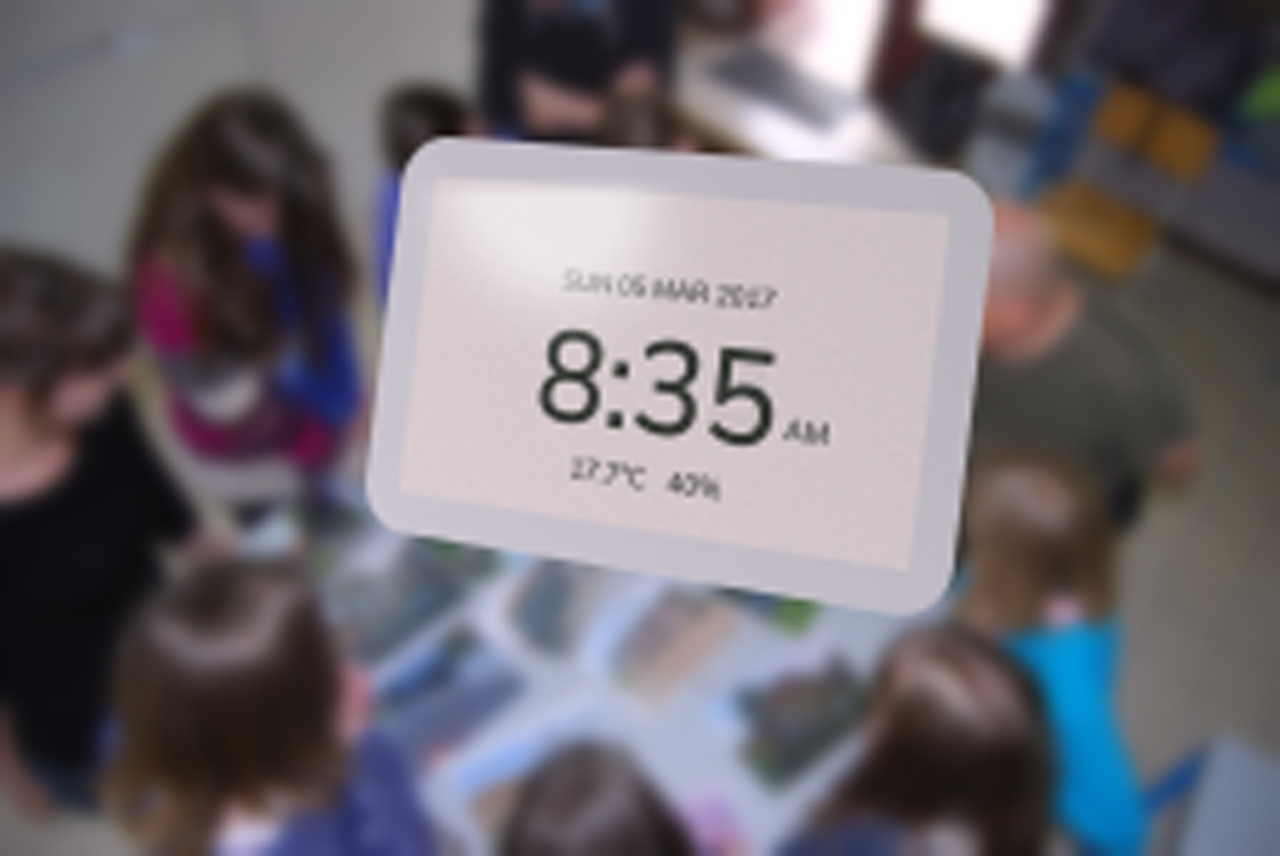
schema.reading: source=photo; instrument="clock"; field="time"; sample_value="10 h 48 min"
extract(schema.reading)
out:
8 h 35 min
